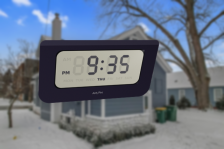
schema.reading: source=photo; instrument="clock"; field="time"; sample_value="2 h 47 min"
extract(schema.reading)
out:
9 h 35 min
